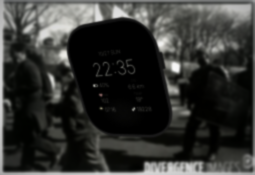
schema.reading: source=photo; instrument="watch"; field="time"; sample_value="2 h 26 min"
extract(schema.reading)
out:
22 h 35 min
